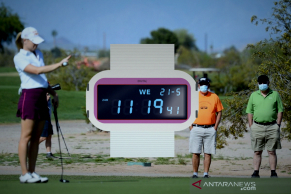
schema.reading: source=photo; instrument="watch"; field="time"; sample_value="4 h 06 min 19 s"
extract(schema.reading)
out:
11 h 19 min 41 s
